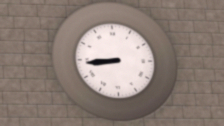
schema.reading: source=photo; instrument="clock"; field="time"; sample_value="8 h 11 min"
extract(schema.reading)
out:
8 h 44 min
